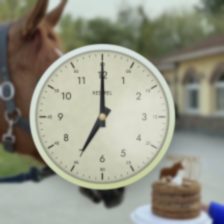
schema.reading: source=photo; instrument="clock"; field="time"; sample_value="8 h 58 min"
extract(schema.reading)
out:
7 h 00 min
